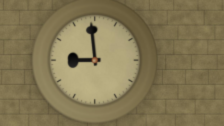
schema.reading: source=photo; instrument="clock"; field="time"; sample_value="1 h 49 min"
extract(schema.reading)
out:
8 h 59 min
